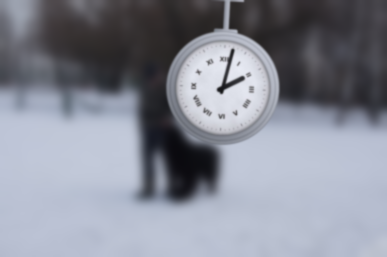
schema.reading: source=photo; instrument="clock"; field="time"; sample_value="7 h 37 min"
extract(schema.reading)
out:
2 h 02 min
